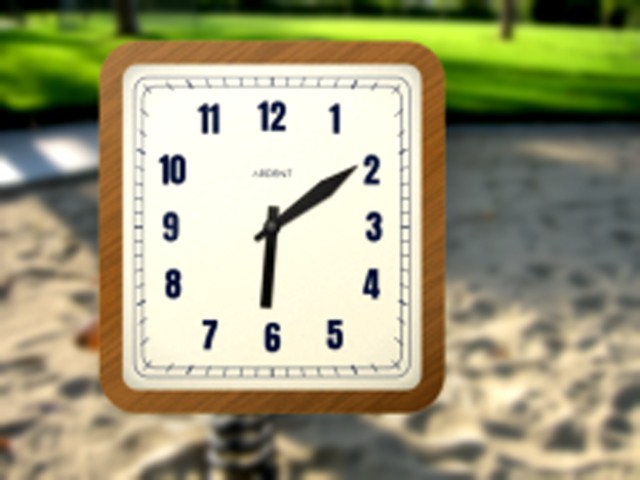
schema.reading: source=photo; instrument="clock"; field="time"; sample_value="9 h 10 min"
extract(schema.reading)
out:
6 h 09 min
